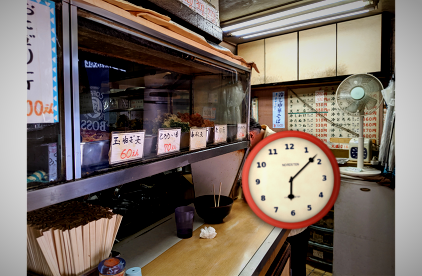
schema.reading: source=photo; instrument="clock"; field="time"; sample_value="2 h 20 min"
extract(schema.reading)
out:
6 h 08 min
